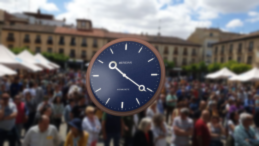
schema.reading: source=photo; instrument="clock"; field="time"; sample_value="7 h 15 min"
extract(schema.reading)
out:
10 h 21 min
